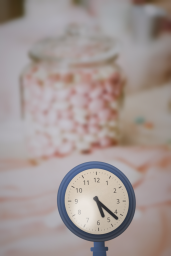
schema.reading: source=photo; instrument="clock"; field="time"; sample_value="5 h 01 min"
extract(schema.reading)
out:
5 h 22 min
